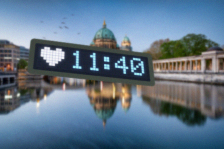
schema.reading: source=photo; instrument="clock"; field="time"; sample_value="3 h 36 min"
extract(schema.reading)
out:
11 h 40 min
